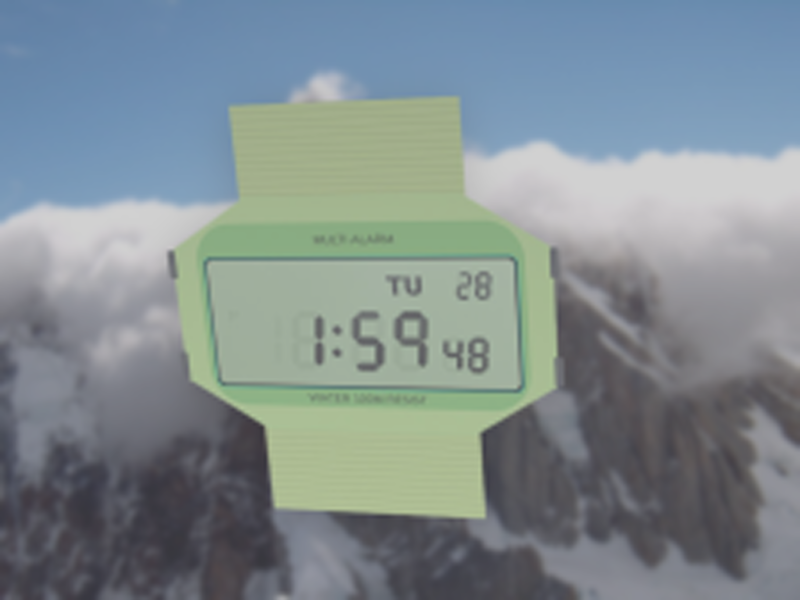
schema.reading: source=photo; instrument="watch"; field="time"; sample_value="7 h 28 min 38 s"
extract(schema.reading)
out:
1 h 59 min 48 s
